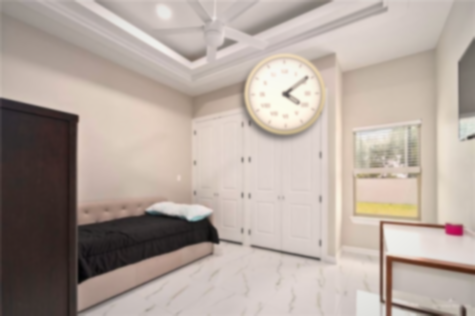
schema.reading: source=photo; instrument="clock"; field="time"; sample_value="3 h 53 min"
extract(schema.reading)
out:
4 h 09 min
